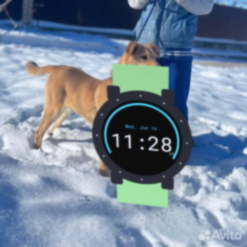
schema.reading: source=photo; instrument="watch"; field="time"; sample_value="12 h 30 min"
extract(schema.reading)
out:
11 h 28 min
